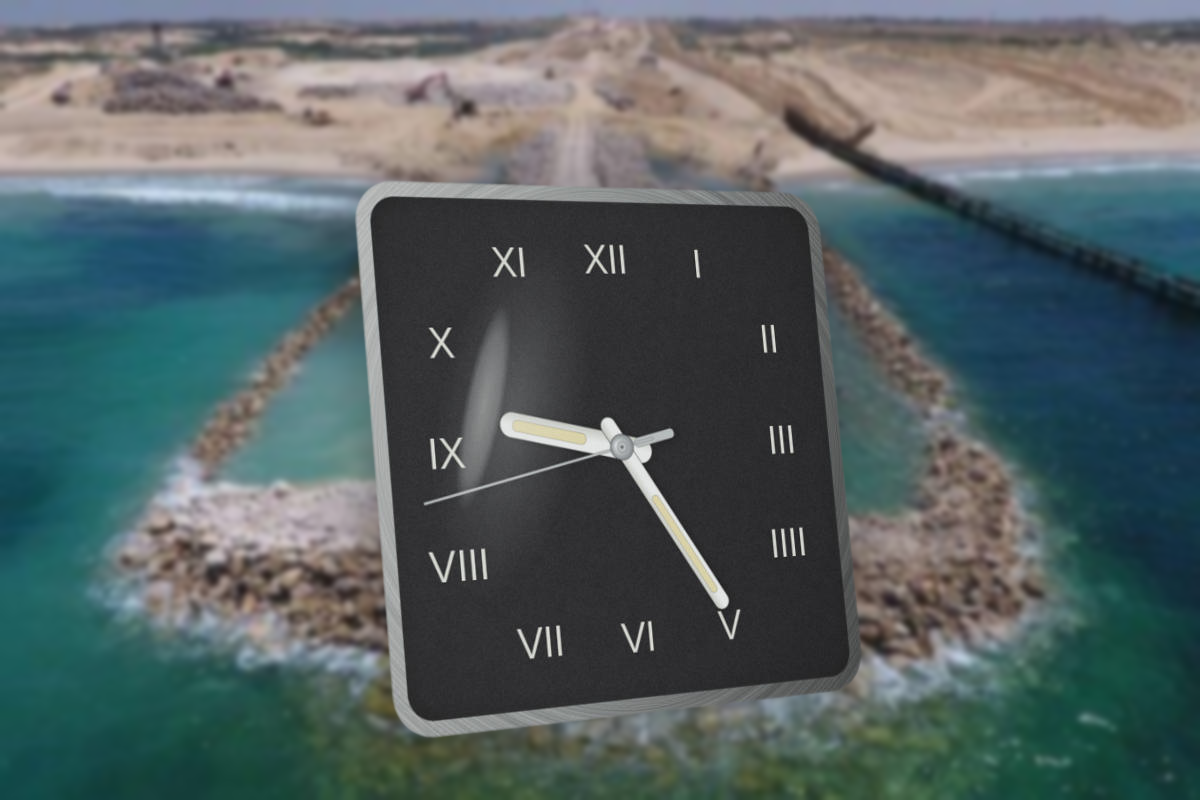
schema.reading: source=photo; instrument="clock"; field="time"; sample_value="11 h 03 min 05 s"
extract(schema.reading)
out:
9 h 24 min 43 s
